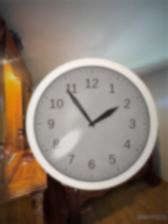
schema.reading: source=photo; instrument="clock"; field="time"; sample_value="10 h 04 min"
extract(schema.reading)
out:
1 h 54 min
